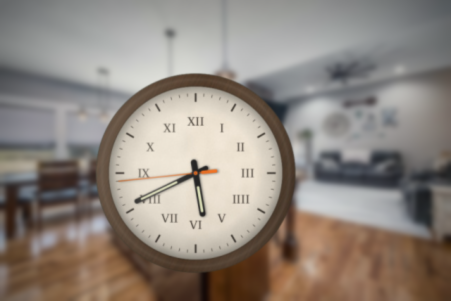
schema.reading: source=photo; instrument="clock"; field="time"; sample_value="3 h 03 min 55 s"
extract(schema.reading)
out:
5 h 40 min 44 s
